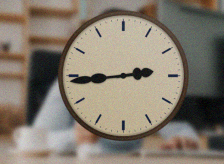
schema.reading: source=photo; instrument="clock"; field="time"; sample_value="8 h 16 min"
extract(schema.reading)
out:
2 h 44 min
